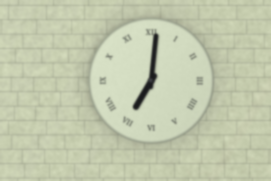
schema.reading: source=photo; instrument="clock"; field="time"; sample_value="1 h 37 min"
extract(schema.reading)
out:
7 h 01 min
